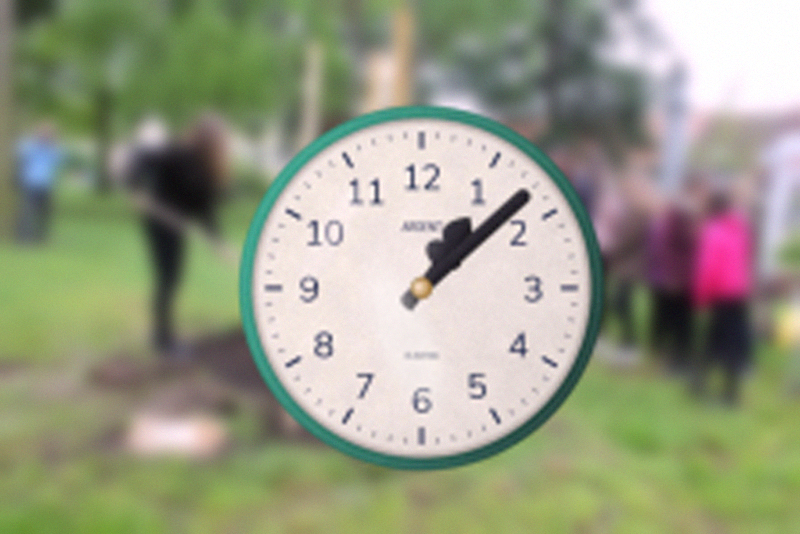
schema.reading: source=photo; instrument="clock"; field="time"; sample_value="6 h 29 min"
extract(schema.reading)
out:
1 h 08 min
